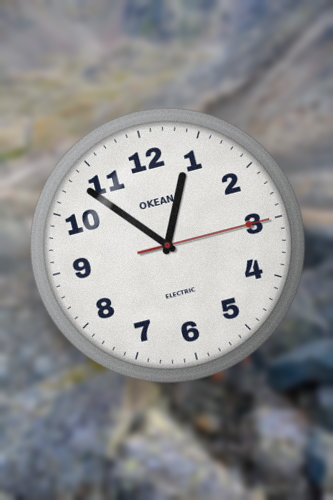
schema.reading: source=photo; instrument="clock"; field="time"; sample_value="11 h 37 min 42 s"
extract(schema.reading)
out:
12 h 53 min 15 s
